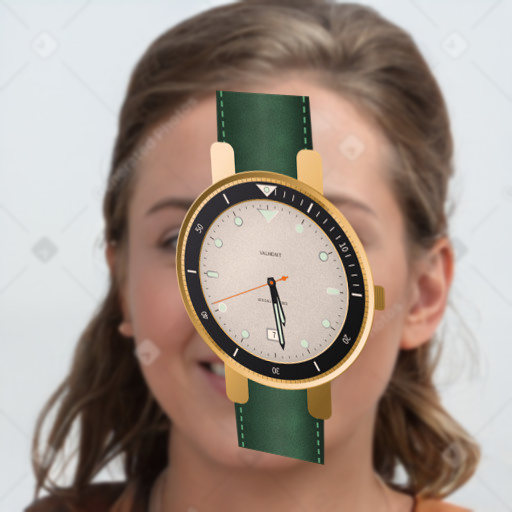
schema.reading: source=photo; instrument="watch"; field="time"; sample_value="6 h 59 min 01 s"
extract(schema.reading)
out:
5 h 28 min 41 s
